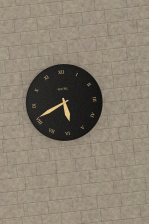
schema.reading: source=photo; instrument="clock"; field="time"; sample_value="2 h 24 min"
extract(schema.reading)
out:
5 h 41 min
